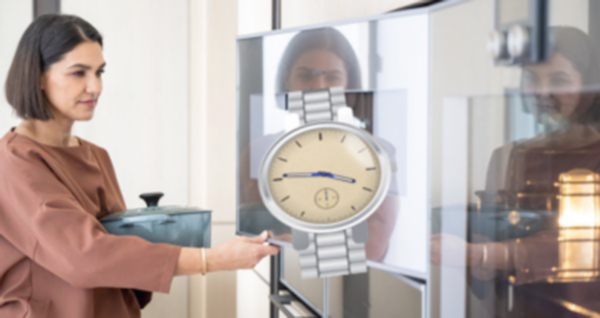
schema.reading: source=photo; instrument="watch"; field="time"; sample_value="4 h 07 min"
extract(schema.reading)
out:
3 h 46 min
